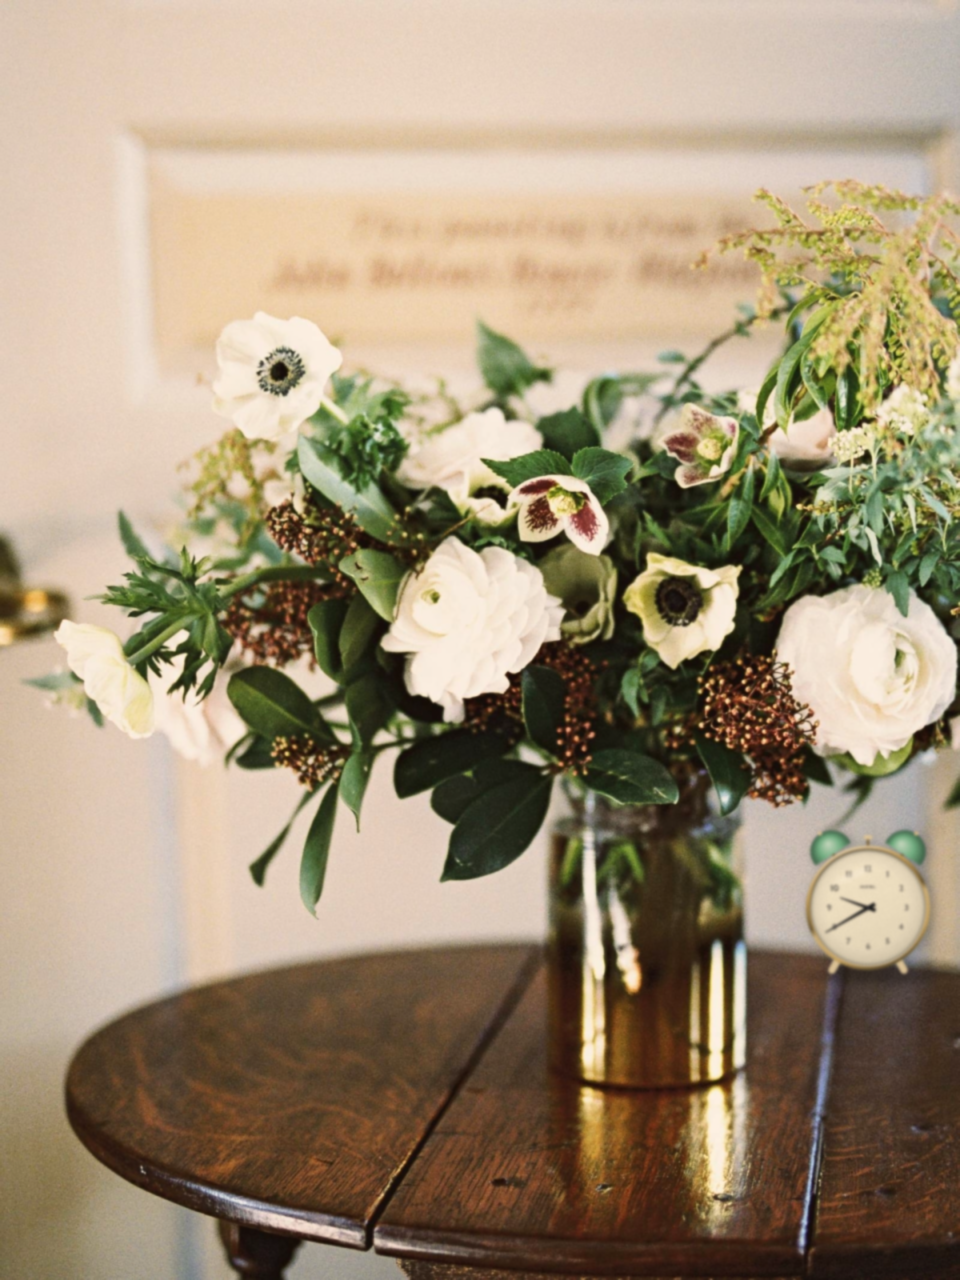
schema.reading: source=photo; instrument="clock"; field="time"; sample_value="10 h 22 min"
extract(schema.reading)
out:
9 h 40 min
